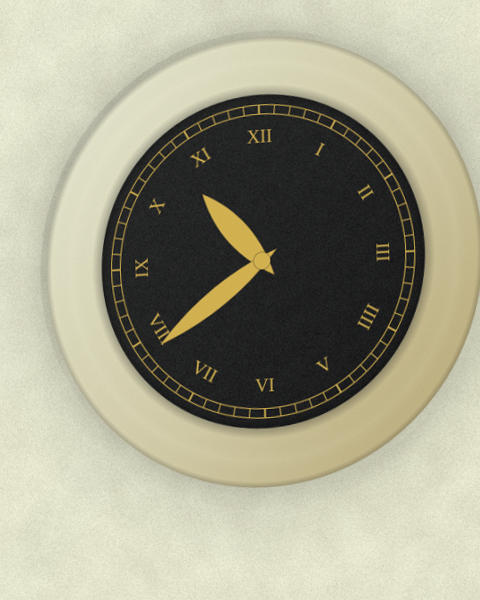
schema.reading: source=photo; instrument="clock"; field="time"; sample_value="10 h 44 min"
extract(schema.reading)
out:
10 h 39 min
